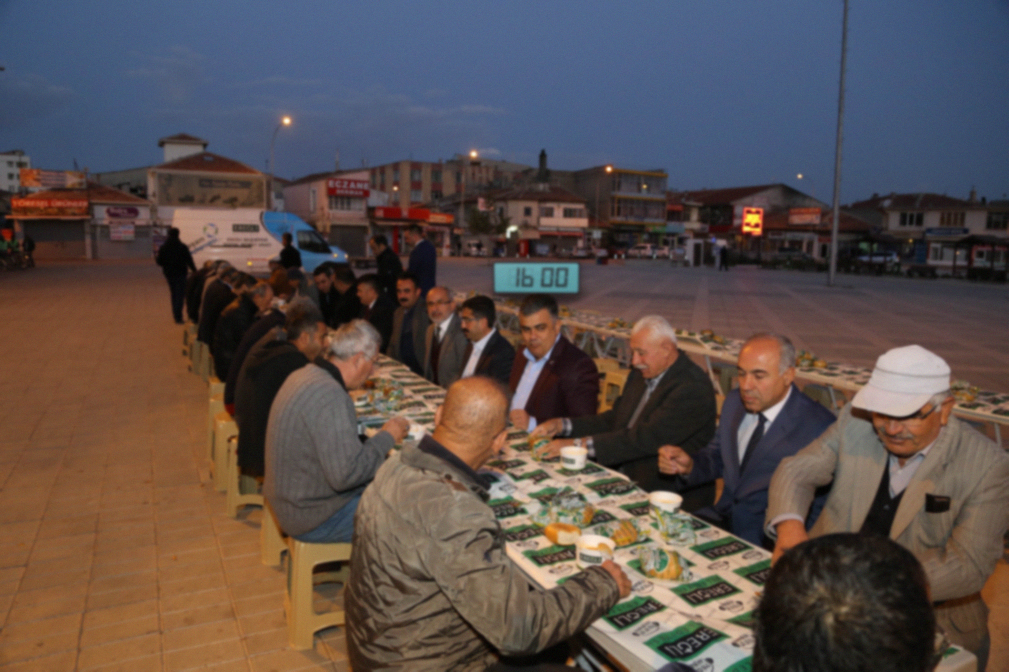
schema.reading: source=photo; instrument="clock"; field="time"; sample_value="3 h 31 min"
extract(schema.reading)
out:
16 h 00 min
